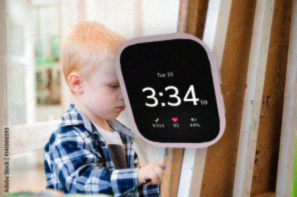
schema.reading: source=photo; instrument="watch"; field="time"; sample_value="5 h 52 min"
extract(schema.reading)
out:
3 h 34 min
